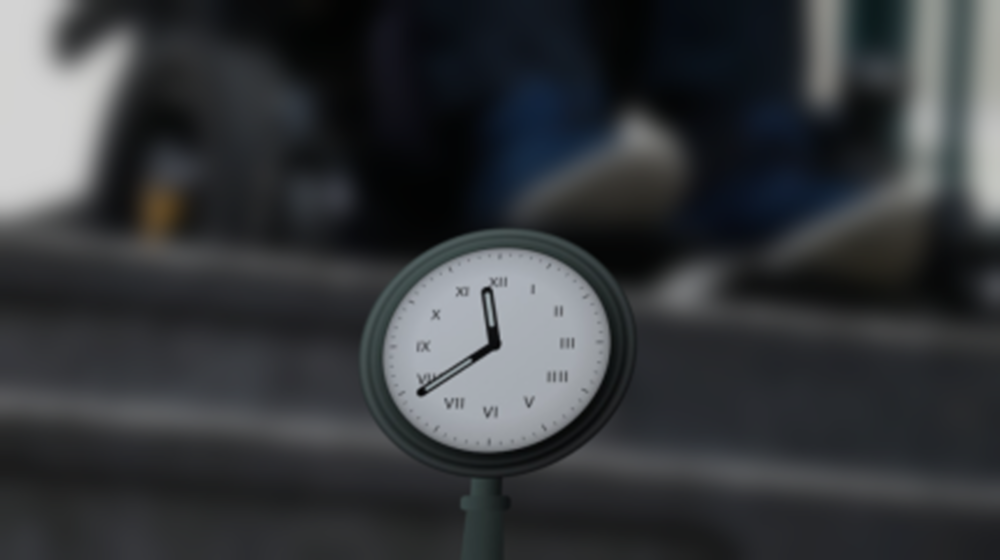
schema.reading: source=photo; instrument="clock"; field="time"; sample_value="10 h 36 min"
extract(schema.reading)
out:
11 h 39 min
